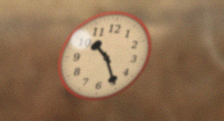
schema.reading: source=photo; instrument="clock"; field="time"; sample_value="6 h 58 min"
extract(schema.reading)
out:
10 h 25 min
